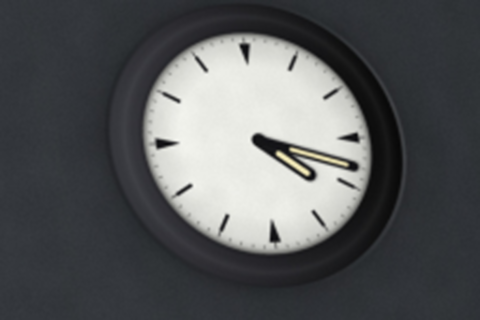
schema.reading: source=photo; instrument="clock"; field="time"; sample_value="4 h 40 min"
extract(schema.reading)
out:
4 h 18 min
